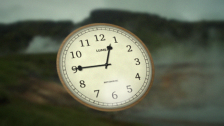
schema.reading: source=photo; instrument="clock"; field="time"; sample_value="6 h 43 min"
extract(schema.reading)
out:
12 h 45 min
